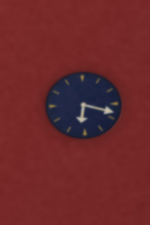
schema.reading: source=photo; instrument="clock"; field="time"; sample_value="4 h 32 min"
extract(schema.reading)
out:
6 h 18 min
